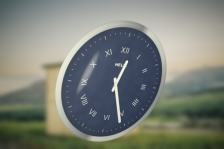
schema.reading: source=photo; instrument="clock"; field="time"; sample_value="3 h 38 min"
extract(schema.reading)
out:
12 h 26 min
